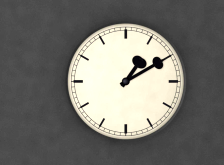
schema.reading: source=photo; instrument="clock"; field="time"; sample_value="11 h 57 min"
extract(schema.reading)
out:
1 h 10 min
